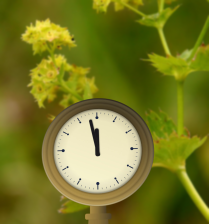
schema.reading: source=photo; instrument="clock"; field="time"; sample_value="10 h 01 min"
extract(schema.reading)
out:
11 h 58 min
